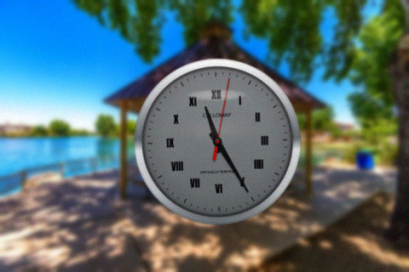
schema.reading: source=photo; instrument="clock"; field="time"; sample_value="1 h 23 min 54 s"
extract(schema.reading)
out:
11 h 25 min 02 s
